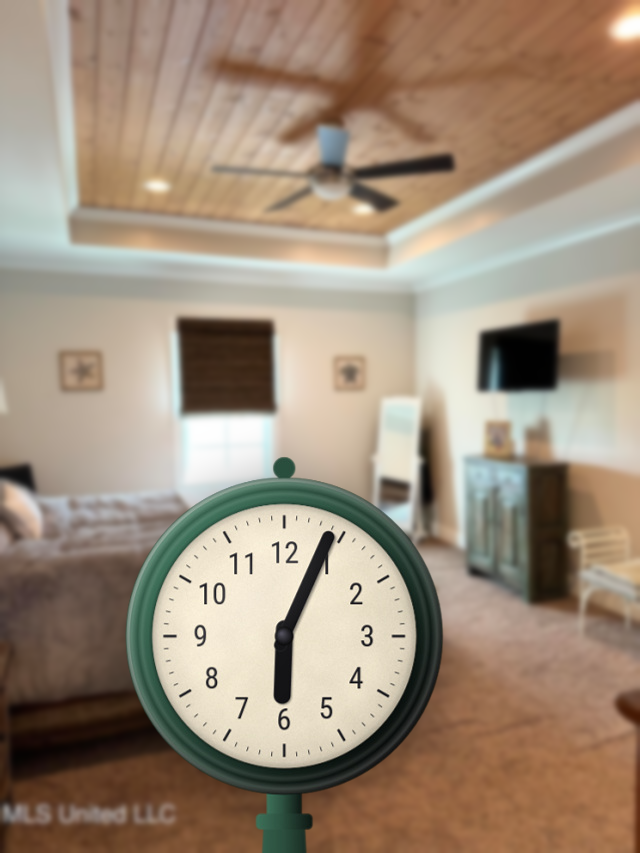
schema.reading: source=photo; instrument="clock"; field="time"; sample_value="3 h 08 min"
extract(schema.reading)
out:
6 h 04 min
